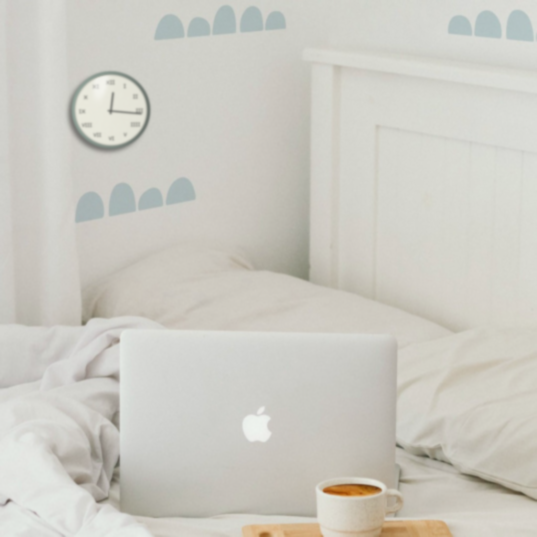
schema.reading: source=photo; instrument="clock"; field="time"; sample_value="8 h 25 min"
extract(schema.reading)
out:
12 h 16 min
